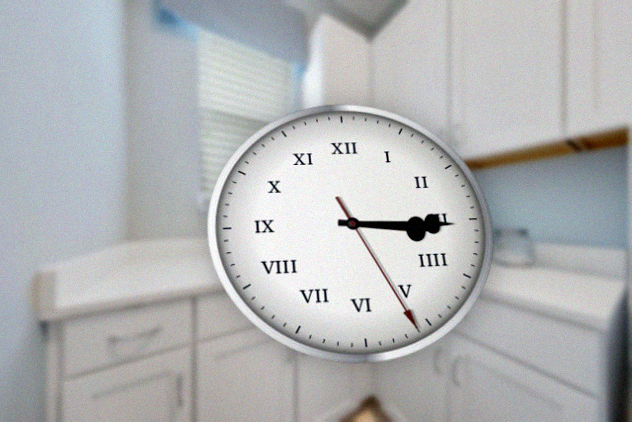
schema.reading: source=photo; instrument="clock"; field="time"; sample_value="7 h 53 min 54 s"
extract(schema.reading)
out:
3 h 15 min 26 s
